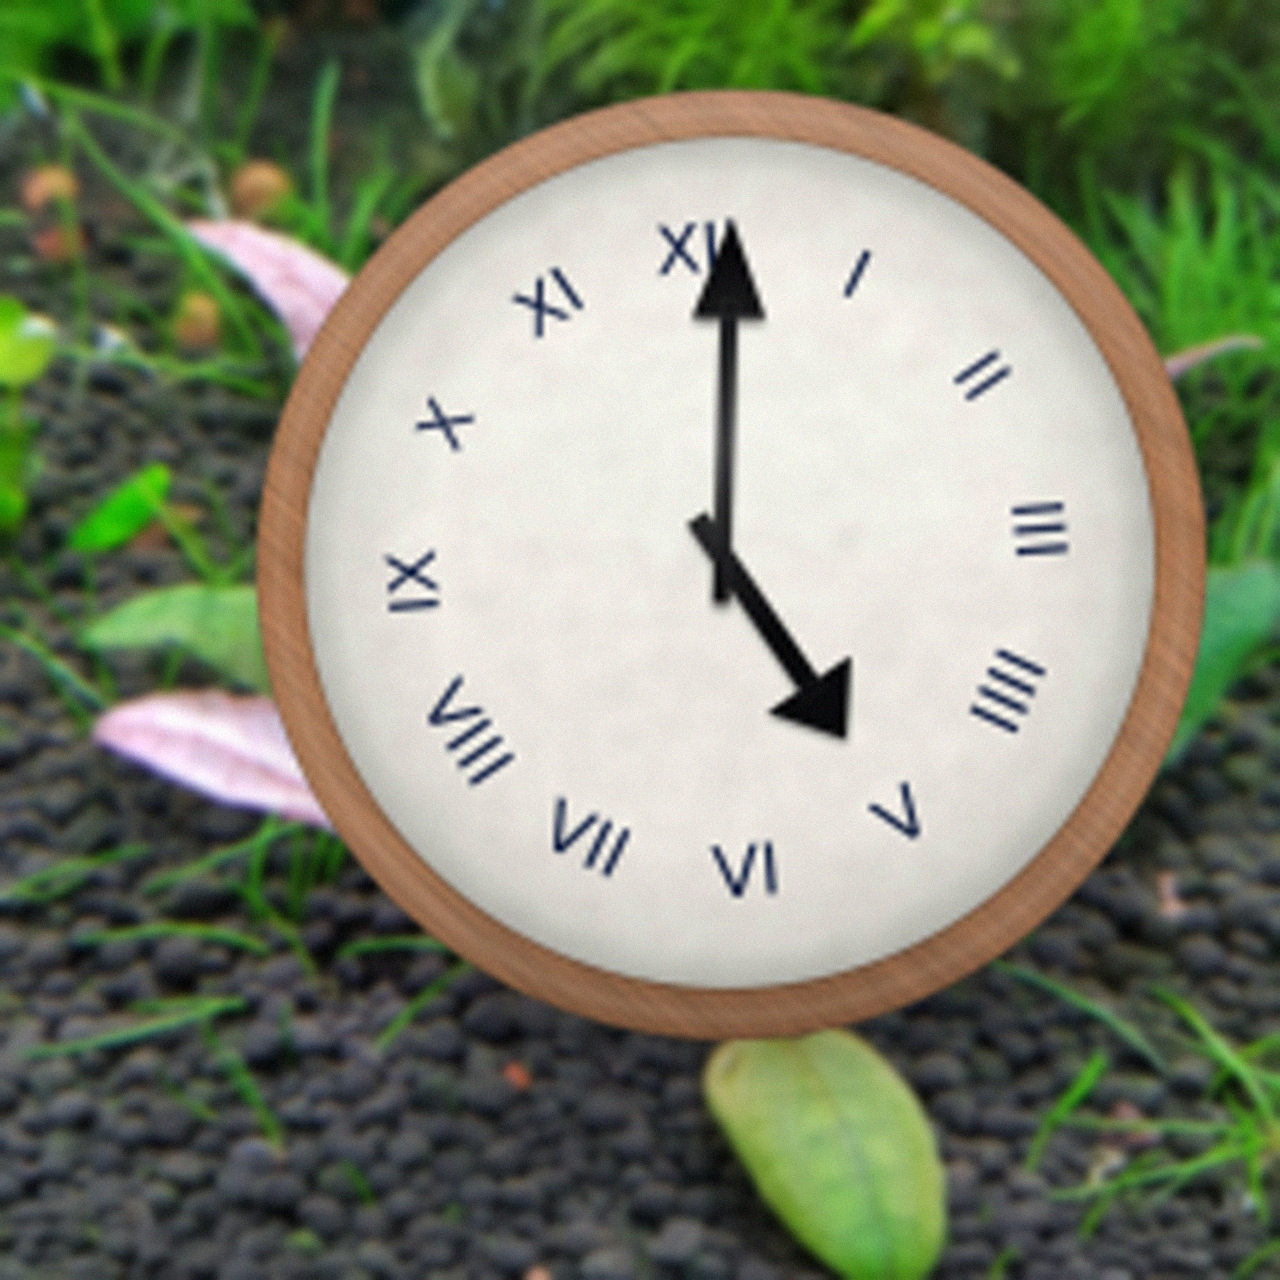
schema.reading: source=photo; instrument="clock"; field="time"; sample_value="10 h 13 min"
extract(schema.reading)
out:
5 h 01 min
